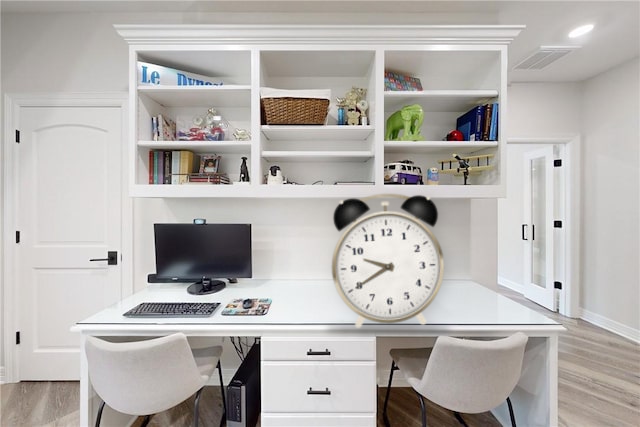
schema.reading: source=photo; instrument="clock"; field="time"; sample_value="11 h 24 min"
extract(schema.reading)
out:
9 h 40 min
